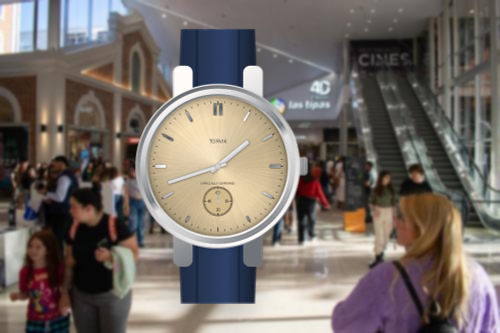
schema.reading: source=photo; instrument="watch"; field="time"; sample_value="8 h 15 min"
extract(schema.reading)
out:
1 h 42 min
